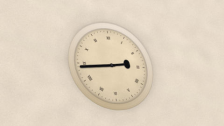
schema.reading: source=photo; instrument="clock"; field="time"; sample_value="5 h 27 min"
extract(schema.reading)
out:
2 h 44 min
